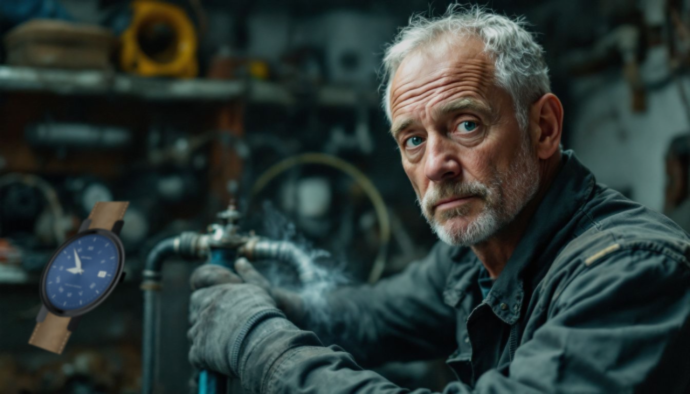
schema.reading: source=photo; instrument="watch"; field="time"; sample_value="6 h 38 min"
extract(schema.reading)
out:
8 h 53 min
